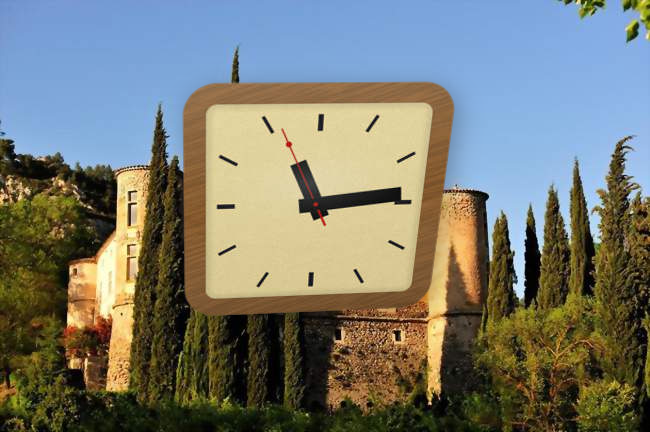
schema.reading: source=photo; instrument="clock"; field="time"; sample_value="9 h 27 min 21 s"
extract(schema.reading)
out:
11 h 13 min 56 s
